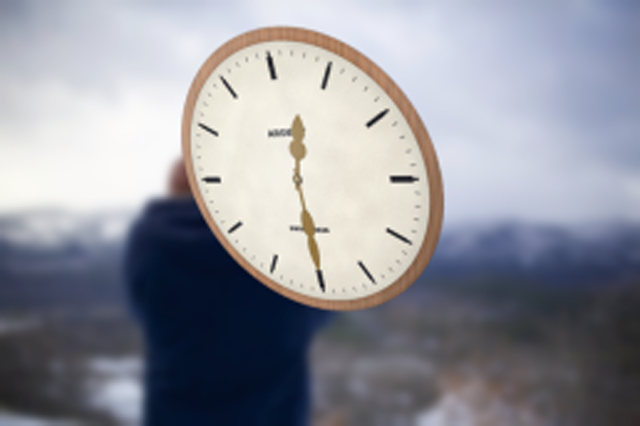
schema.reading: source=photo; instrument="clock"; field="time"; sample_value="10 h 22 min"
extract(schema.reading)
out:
12 h 30 min
